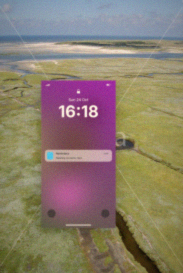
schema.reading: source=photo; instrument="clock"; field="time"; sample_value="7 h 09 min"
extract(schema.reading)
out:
16 h 18 min
